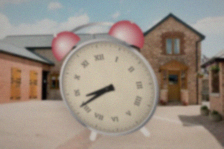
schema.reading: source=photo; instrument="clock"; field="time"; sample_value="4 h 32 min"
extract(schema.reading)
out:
8 h 41 min
